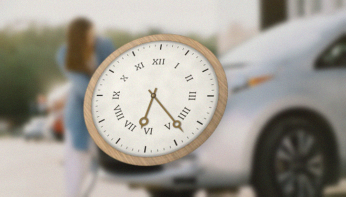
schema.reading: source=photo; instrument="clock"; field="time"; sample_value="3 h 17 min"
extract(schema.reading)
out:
6 h 23 min
